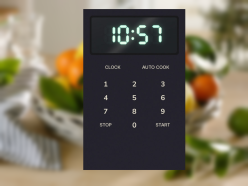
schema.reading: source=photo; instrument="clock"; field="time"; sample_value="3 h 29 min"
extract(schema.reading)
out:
10 h 57 min
